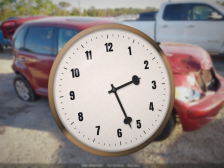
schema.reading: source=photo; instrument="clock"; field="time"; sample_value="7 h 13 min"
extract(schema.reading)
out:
2 h 27 min
